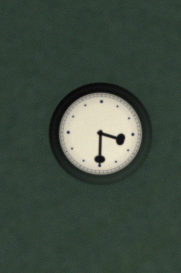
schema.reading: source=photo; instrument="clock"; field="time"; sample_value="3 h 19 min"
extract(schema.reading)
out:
3 h 30 min
